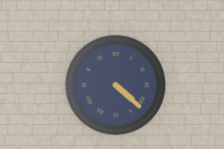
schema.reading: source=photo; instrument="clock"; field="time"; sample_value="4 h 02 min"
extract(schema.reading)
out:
4 h 22 min
